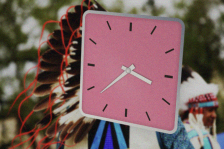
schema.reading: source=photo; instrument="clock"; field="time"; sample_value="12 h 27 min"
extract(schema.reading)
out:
3 h 38 min
